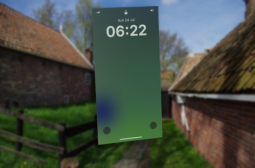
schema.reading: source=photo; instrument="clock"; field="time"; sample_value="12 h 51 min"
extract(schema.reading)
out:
6 h 22 min
